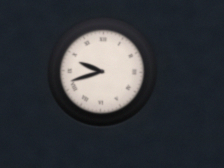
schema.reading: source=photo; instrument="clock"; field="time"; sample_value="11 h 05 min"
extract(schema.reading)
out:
9 h 42 min
